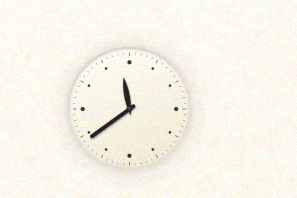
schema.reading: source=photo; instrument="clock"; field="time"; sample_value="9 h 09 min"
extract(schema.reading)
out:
11 h 39 min
